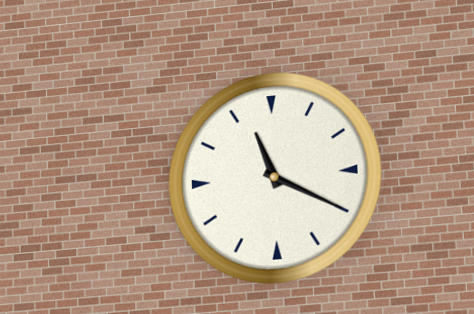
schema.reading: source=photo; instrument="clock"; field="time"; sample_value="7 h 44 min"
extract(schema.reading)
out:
11 h 20 min
